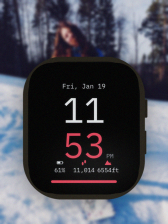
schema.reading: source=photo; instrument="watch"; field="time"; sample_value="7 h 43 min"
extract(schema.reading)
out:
11 h 53 min
